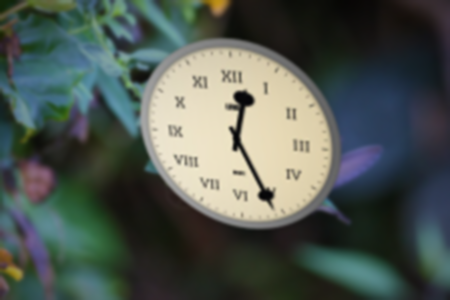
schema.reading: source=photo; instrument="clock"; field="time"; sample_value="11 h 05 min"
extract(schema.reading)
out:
12 h 26 min
